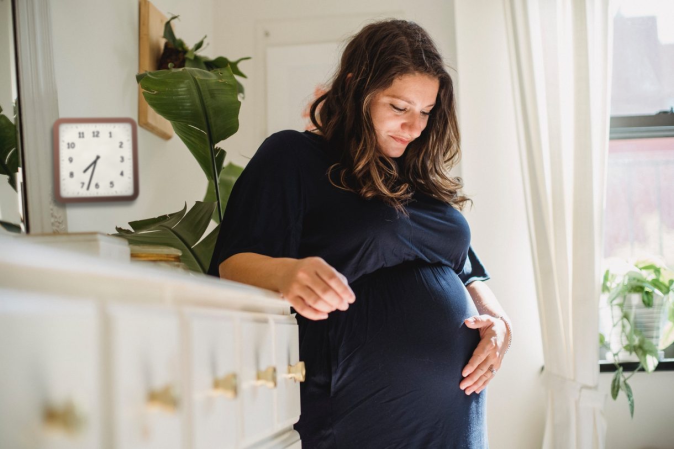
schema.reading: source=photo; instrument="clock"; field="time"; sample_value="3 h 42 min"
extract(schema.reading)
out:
7 h 33 min
